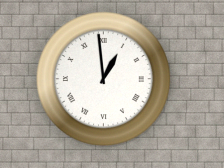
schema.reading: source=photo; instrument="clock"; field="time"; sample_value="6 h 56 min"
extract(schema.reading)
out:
12 h 59 min
